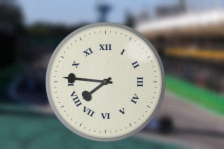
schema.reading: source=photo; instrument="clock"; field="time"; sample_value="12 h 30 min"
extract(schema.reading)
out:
7 h 46 min
